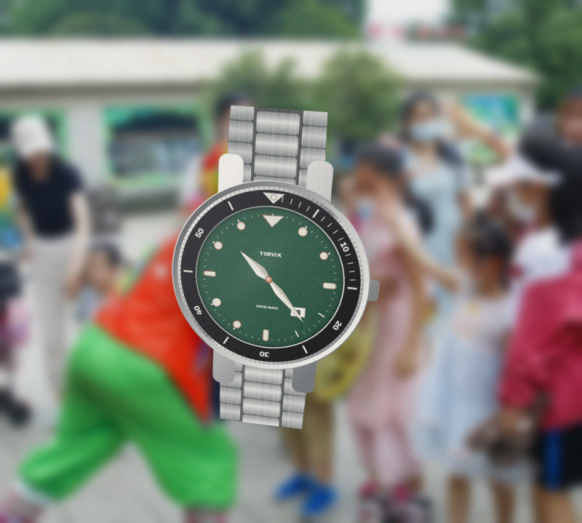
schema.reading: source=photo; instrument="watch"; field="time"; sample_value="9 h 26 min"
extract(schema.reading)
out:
10 h 23 min
